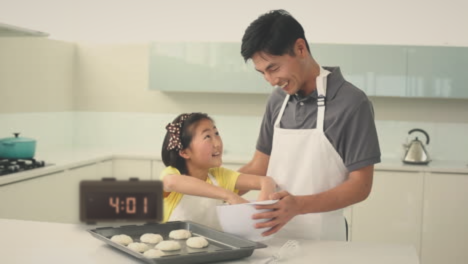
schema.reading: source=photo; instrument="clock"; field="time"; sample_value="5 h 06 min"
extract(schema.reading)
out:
4 h 01 min
